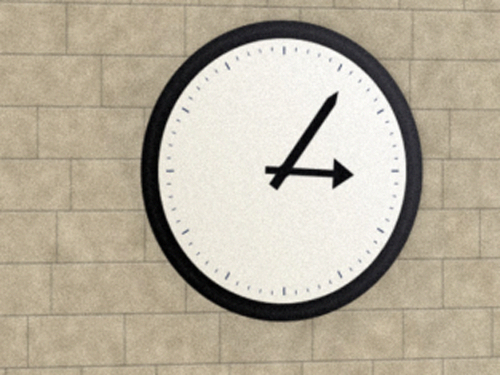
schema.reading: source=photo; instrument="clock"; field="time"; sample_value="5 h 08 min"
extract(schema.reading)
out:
3 h 06 min
